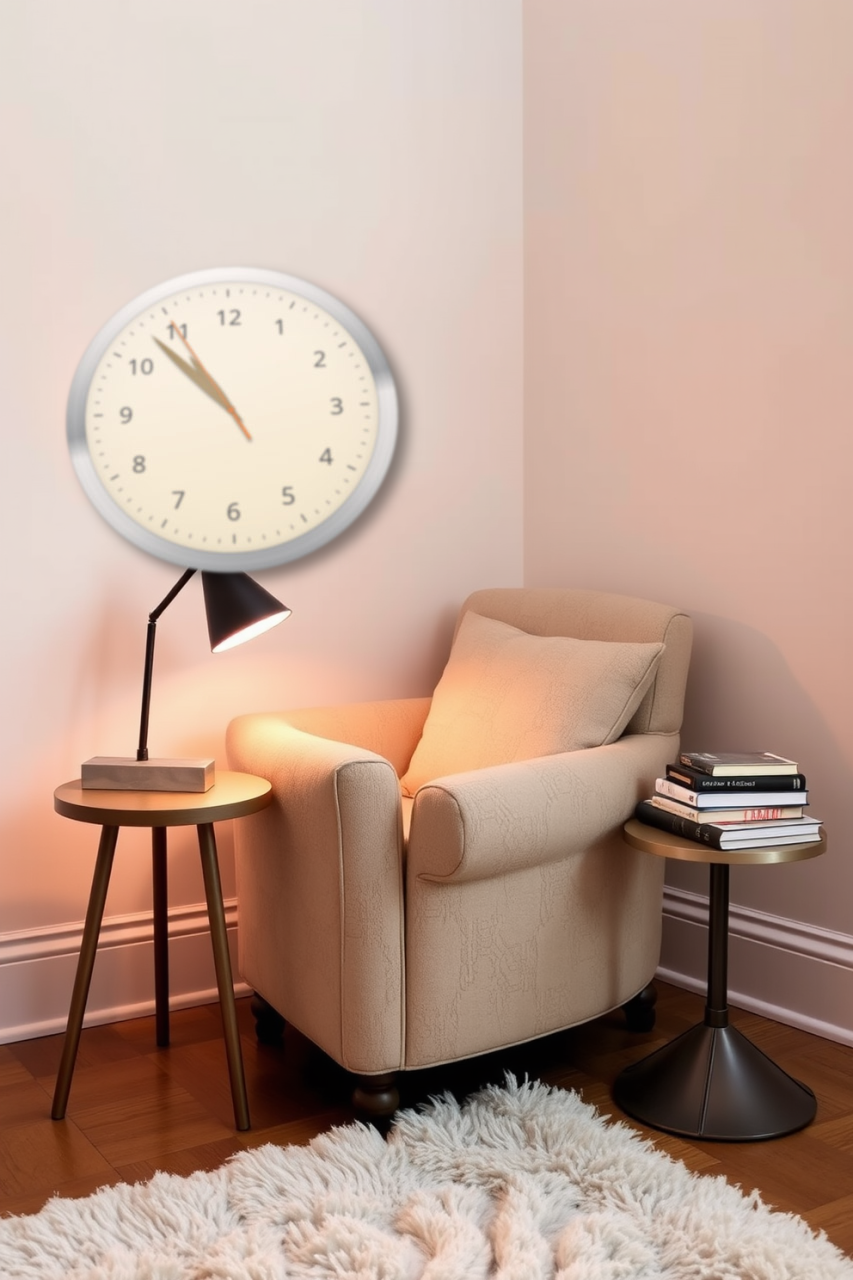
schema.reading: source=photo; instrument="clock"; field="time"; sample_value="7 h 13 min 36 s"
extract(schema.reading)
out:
10 h 52 min 55 s
